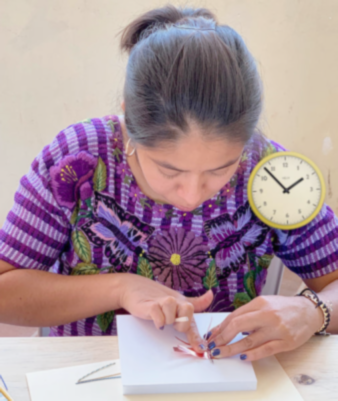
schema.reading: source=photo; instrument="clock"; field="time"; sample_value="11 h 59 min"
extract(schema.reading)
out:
1 h 53 min
